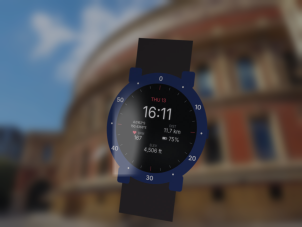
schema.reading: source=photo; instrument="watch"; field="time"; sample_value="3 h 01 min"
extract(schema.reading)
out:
16 h 11 min
